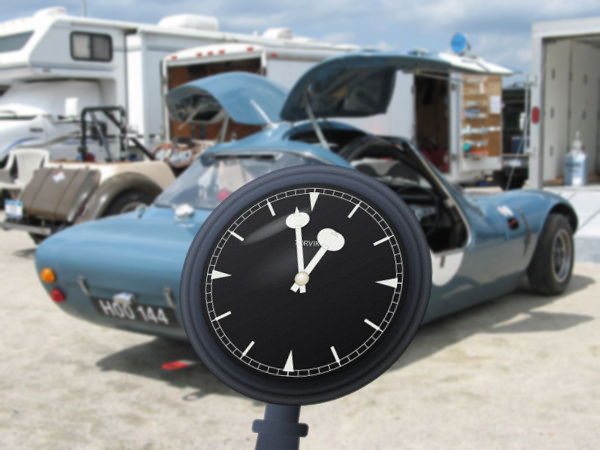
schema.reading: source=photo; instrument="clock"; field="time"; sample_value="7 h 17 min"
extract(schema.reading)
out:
12 h 58 min
